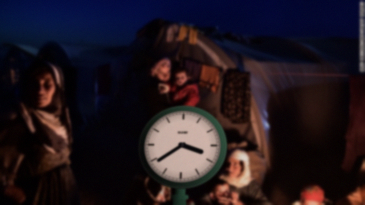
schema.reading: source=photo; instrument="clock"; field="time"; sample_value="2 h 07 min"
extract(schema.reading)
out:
3 h 39 min
